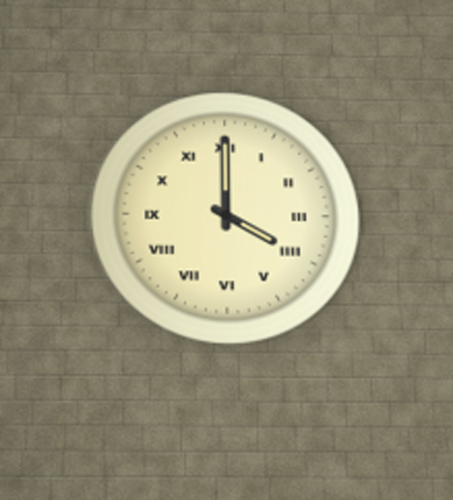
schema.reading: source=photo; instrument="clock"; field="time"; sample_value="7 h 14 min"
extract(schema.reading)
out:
4 h 00 min
